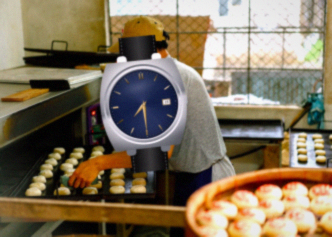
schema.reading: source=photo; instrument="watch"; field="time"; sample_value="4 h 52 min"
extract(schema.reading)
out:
7 h 30 min
